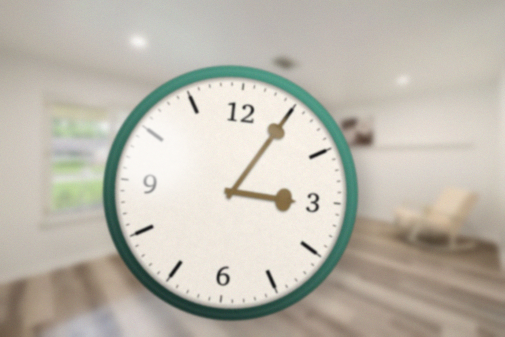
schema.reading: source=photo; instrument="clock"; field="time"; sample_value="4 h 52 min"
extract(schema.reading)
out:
3 h 05 min
